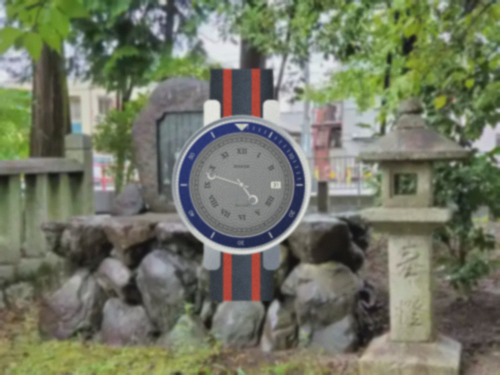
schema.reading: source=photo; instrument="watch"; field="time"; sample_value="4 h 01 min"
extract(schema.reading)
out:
4 h 48 min
